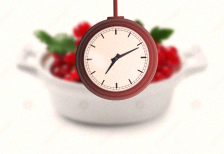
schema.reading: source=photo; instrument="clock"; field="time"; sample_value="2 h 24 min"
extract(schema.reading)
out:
7 h 11 min
